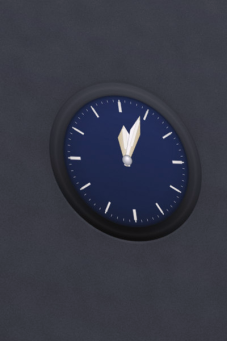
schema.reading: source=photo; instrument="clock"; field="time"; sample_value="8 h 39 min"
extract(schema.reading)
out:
12 h 04 min
